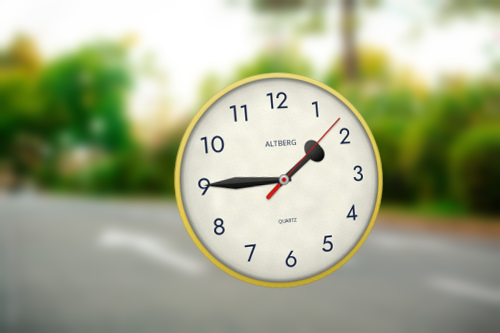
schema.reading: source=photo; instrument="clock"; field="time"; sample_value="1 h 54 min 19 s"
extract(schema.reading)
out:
1 h 45 min 08 s
